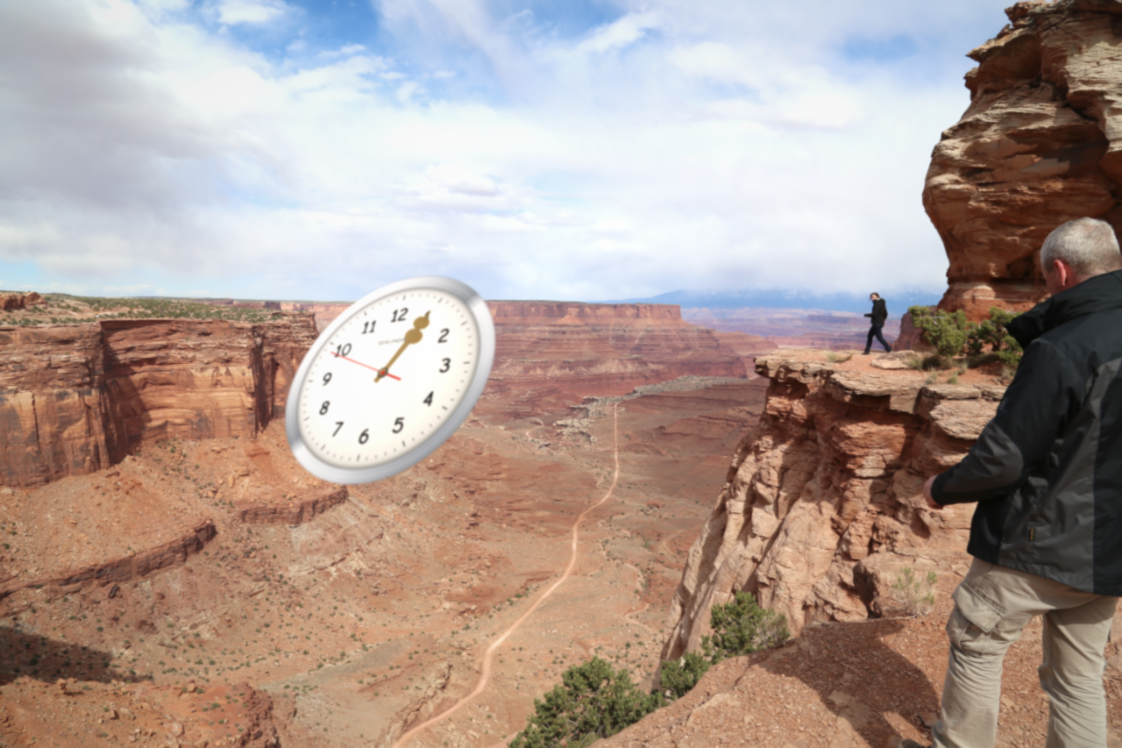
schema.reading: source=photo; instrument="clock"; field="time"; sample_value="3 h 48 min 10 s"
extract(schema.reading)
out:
1 h 04 min 49 s
